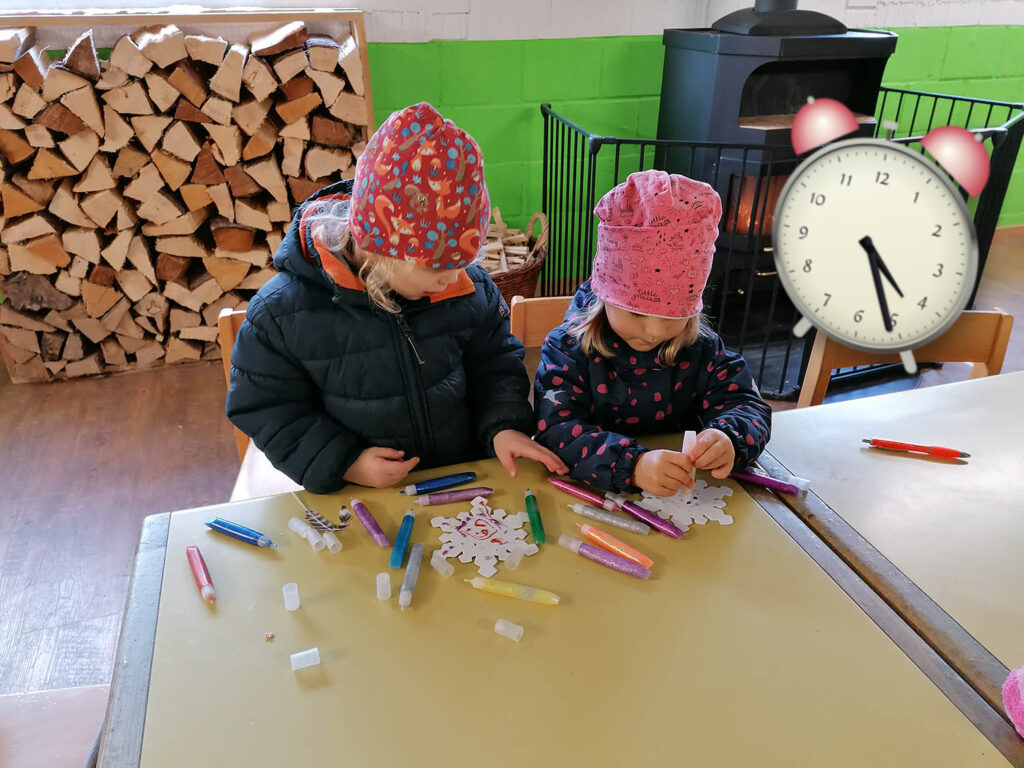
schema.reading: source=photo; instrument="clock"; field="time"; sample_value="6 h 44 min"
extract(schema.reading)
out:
4 h 26 min
